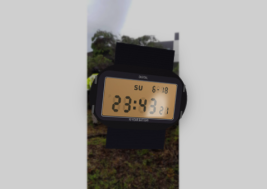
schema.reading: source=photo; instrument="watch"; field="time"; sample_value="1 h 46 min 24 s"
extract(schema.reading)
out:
23 h 43 min 21 s
